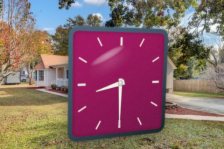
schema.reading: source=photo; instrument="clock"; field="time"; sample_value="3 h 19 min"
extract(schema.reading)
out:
8 h 30 min
